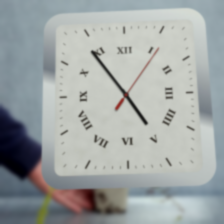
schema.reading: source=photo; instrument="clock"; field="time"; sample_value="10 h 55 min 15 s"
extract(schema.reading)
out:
4 h 54 min 06 s
